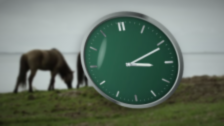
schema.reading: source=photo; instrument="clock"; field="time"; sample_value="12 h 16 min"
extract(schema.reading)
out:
3 h 11 min
